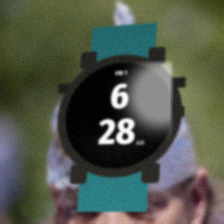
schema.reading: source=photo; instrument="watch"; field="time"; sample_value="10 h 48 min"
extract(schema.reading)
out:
6 h 28 min
